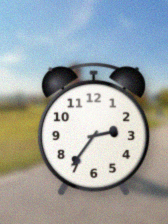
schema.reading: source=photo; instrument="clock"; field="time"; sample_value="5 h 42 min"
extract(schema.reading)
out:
2 h 36 min
